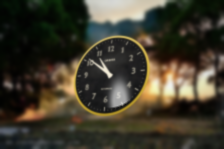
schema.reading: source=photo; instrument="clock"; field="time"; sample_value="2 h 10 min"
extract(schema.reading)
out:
10 h 51 min
